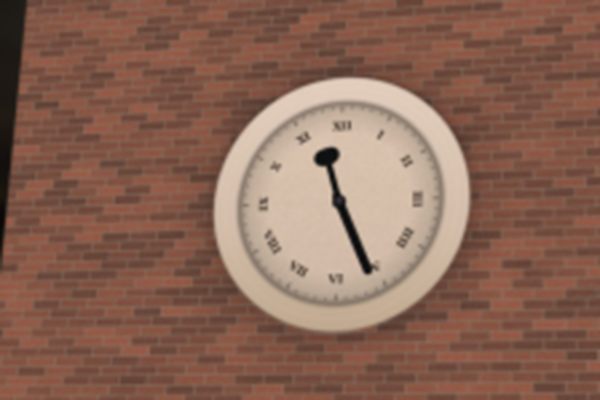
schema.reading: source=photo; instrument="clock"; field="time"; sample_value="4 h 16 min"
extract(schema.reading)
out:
11 h 26 min
